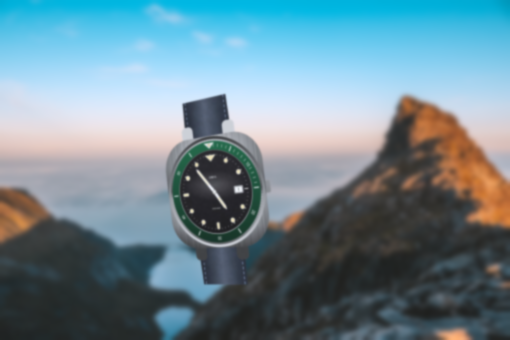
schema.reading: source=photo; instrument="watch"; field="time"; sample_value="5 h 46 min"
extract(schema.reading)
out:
4 h 54 min
